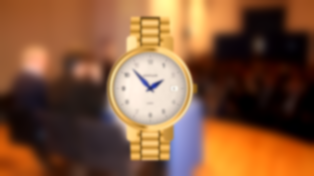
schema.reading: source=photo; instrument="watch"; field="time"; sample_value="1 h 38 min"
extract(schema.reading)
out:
1 h 53 min
